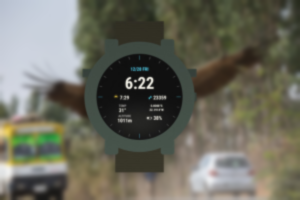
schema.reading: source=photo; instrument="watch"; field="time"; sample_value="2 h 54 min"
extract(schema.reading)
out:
6 h 22 min
